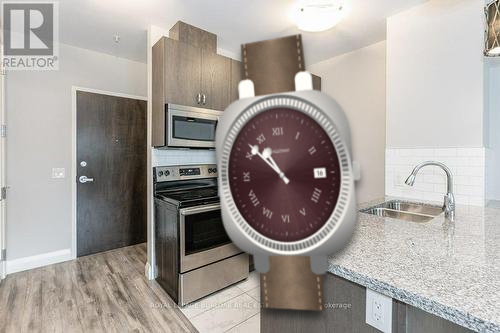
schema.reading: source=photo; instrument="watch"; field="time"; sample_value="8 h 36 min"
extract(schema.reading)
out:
10 h 52 min
